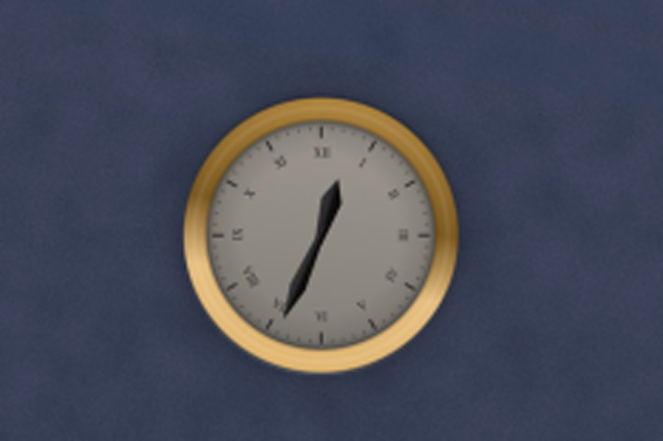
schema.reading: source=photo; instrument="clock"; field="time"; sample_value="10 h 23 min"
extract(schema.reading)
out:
12 h 34 min
